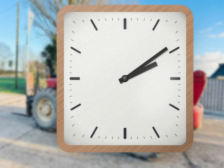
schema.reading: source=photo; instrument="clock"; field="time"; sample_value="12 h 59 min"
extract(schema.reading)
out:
2 h 09 min
